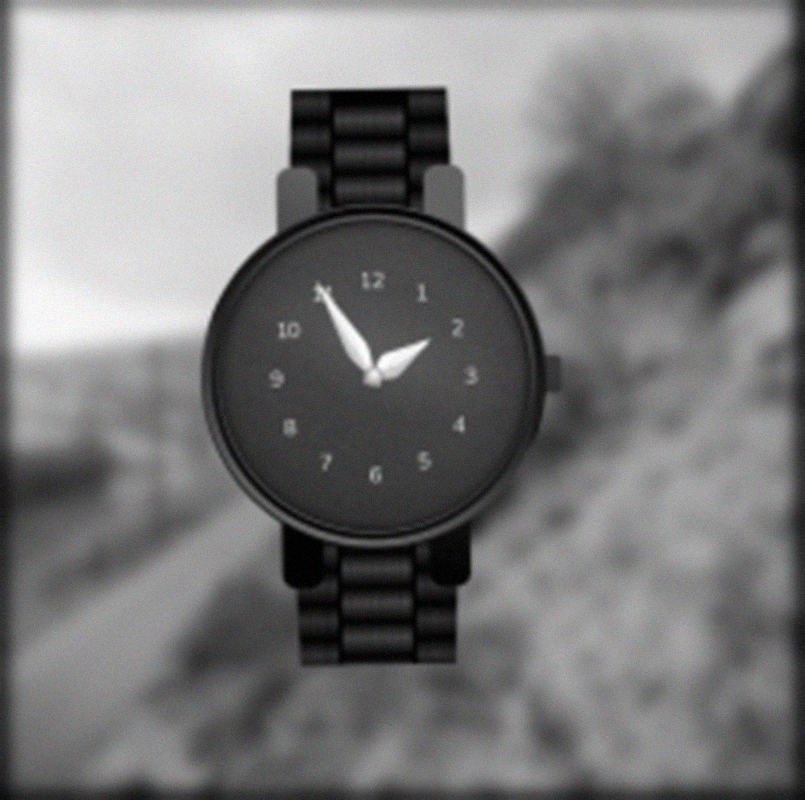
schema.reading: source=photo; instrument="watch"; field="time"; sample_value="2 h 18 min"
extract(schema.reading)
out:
1 h 55 min
